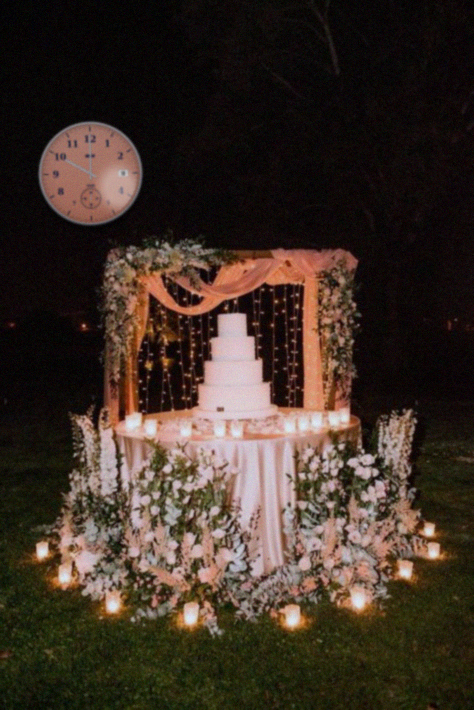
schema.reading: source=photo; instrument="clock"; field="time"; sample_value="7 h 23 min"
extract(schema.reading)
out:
10 h 00 min
